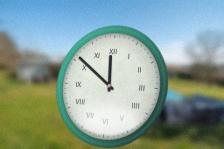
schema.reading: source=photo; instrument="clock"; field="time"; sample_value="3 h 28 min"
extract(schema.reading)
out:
11 h 51 min
